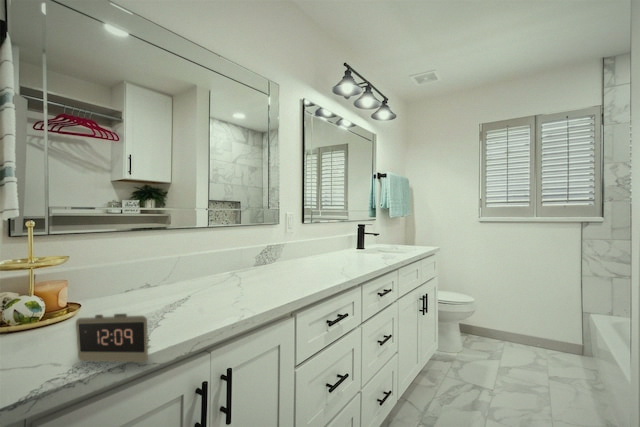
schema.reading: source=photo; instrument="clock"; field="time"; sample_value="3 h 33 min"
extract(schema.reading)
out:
12 h 09 min
